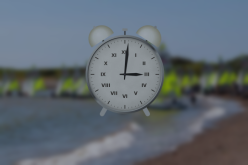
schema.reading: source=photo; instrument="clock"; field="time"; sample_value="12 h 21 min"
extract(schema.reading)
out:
3 h 01 min
